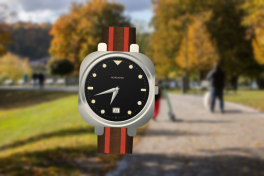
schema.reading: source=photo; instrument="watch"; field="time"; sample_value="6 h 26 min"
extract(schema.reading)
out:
6 h 42 min
